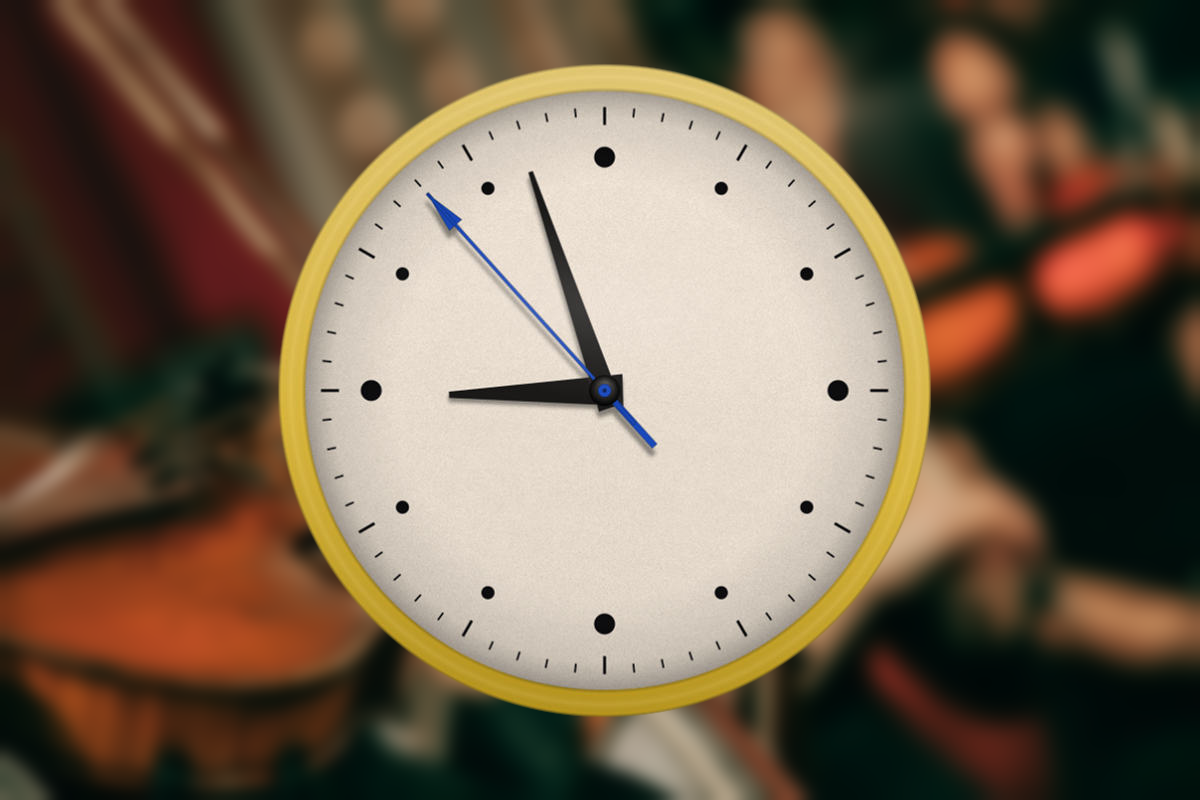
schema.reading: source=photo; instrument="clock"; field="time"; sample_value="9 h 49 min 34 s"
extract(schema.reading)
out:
8 h 56 min 53 s
